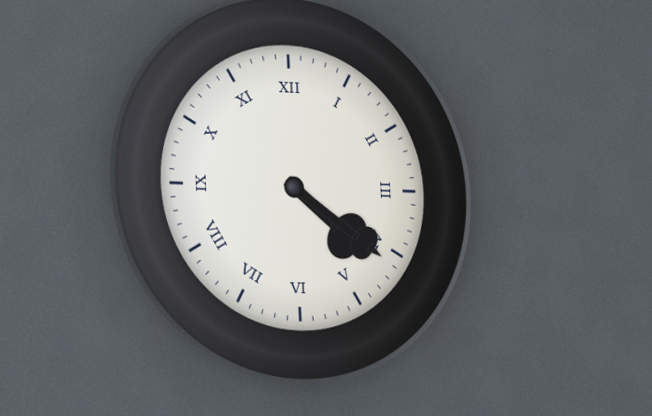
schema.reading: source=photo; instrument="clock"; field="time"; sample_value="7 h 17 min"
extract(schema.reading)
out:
4 h 21 min
